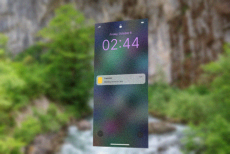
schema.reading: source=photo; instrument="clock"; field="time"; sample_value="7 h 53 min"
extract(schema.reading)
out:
2 h 44 min
